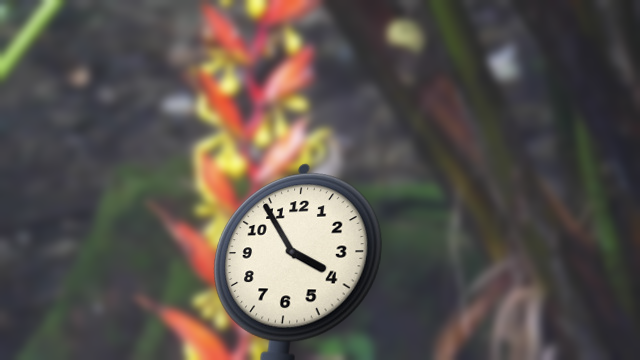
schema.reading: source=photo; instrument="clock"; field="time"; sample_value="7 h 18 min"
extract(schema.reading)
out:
3 h 54 min
